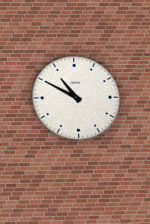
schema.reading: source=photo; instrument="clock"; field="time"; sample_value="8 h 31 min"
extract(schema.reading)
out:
10 h 50 min
